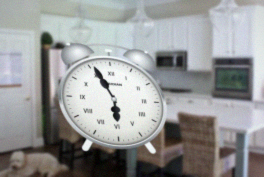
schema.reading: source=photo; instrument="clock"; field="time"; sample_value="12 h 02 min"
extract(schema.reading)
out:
5 h 56 min
